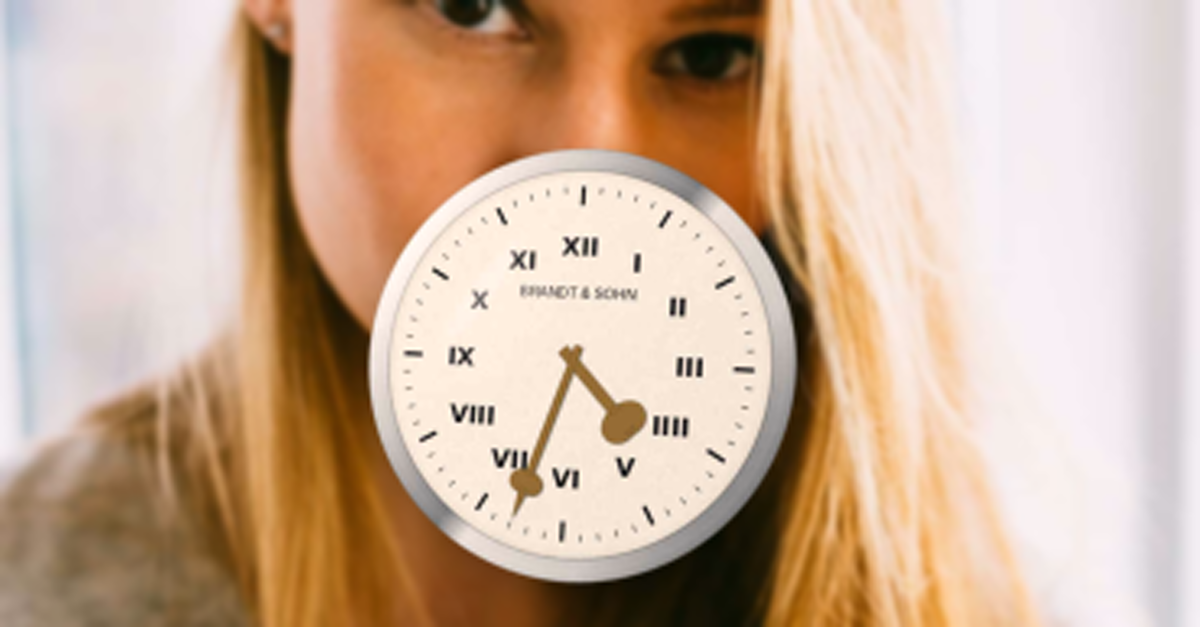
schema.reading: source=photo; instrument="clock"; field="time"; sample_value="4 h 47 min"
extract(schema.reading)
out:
4 h 33 min
